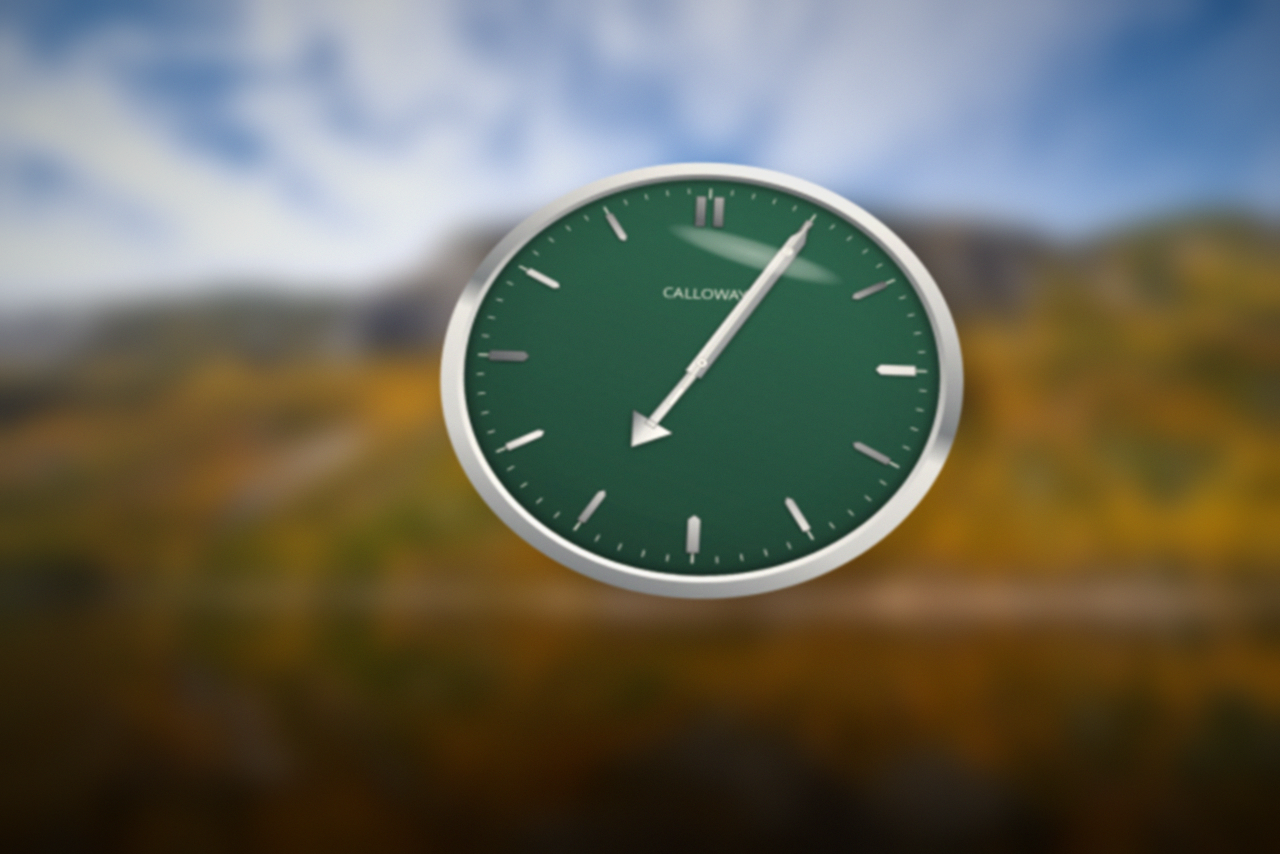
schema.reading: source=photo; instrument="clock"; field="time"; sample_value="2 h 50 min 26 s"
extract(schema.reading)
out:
7 h 05 min 05 s
